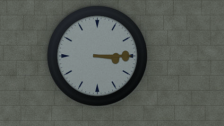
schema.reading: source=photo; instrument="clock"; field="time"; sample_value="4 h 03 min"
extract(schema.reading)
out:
3 h 15 min
